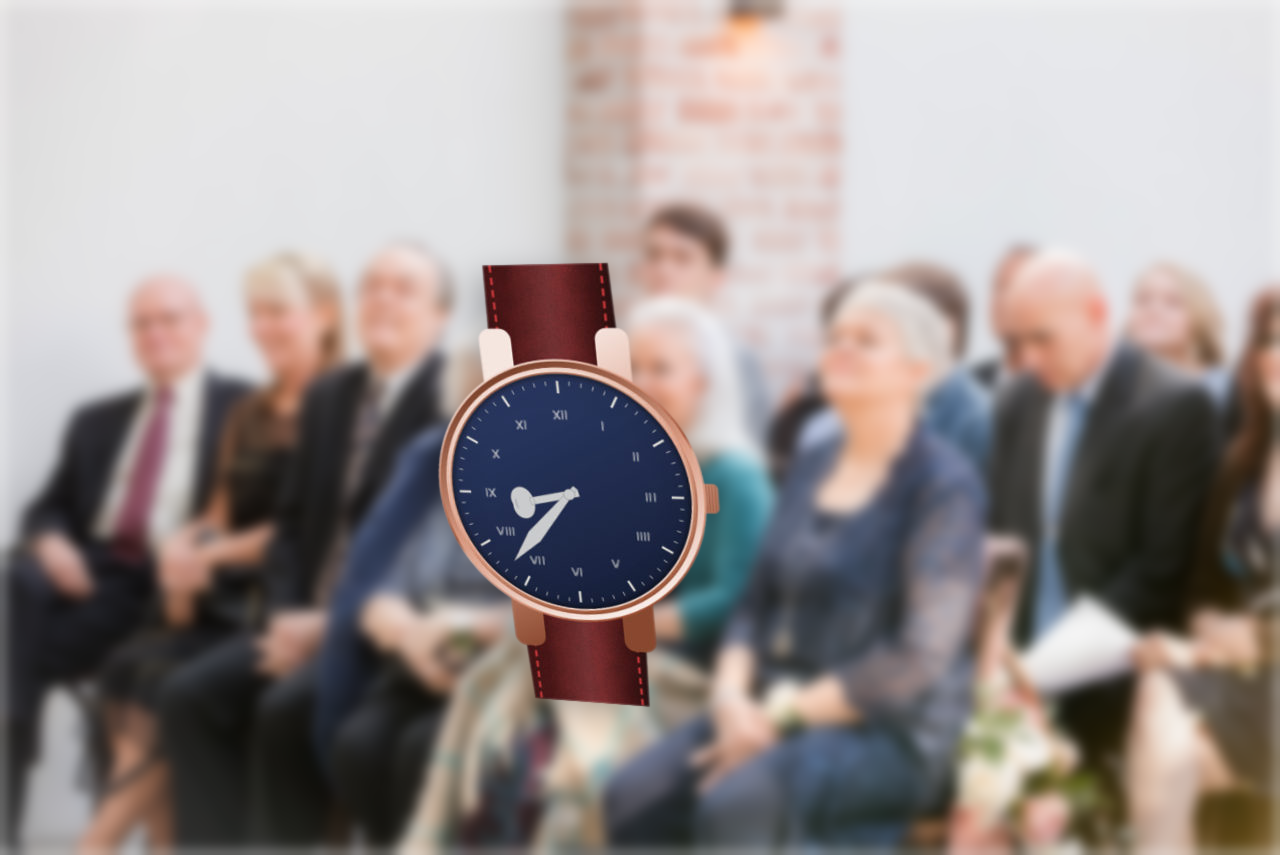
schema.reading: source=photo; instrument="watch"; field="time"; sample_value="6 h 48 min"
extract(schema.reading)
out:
8 h 37 min
